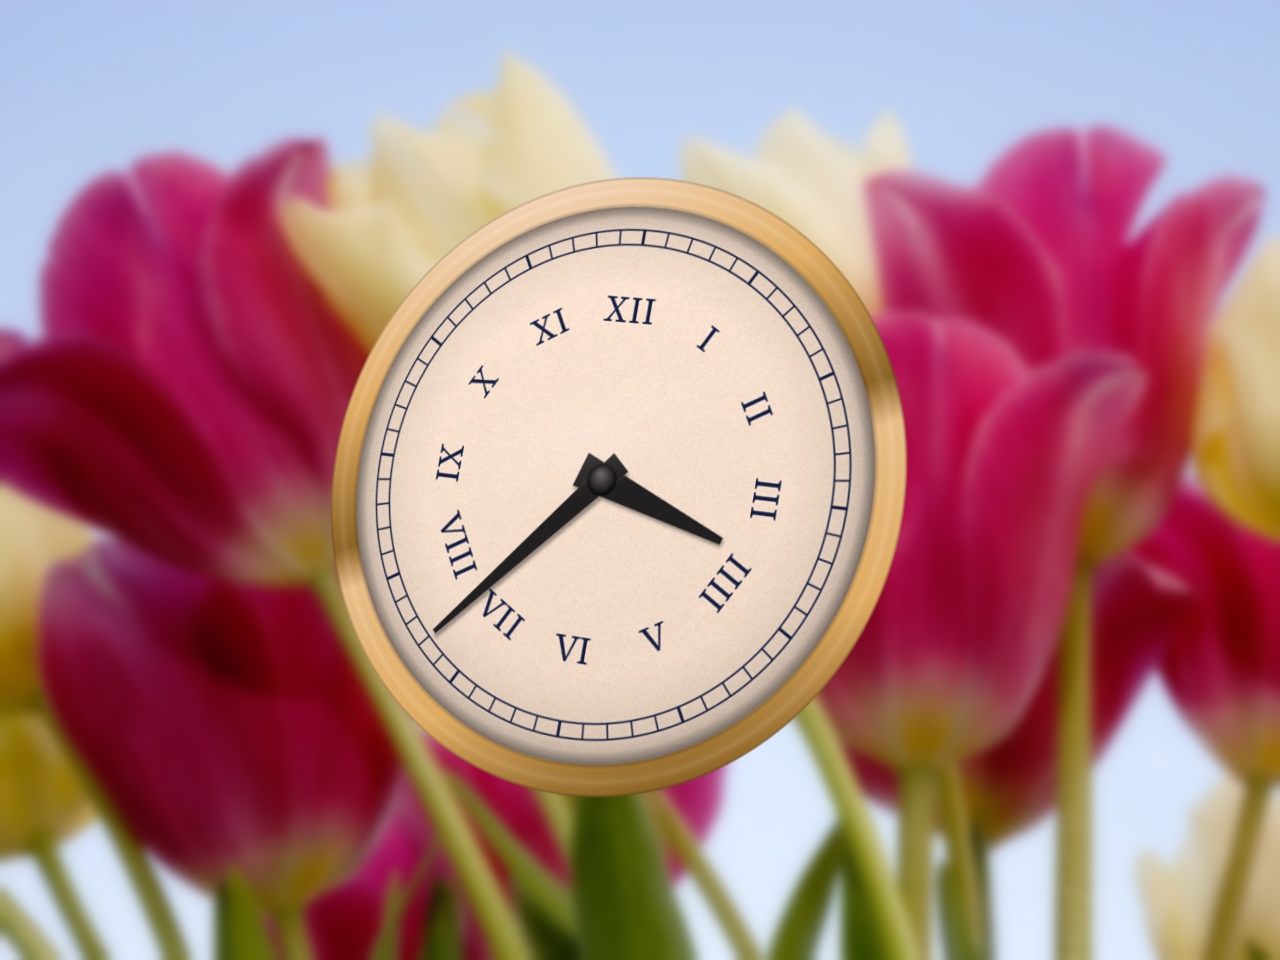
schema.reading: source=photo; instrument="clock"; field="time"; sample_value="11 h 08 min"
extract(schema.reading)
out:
3 h 37 min
